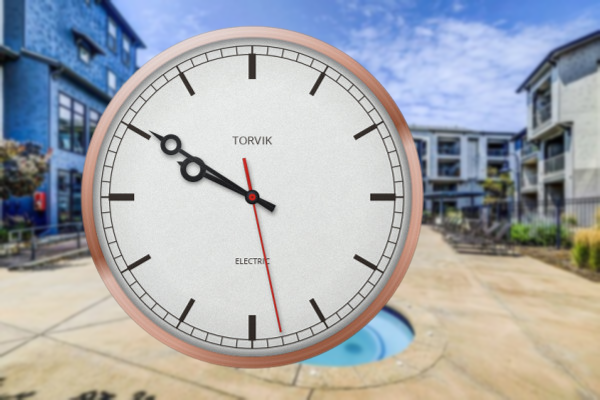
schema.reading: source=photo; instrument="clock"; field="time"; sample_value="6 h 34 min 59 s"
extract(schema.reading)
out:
9 h 50 min 28 s
